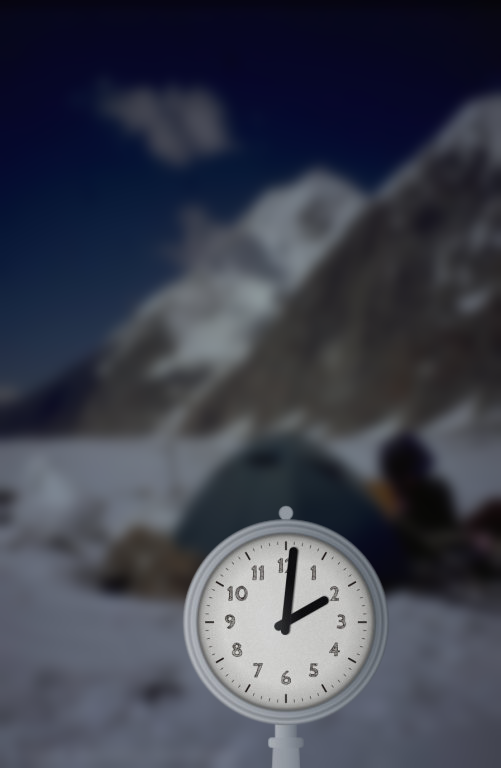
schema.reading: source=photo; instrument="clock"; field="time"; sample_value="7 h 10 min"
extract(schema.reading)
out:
2 h 01 min
